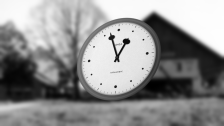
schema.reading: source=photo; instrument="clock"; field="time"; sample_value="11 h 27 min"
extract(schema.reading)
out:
12 h 57 min
